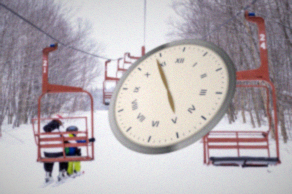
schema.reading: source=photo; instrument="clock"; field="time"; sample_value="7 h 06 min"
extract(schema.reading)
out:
4 h 54 min
